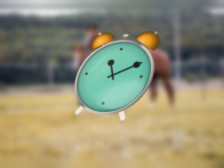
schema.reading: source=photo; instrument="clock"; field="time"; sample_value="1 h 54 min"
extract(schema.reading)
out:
11 h 10 min
